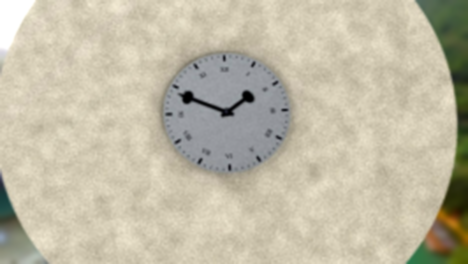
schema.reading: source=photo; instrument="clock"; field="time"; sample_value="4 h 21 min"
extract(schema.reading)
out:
1 h 49 min
